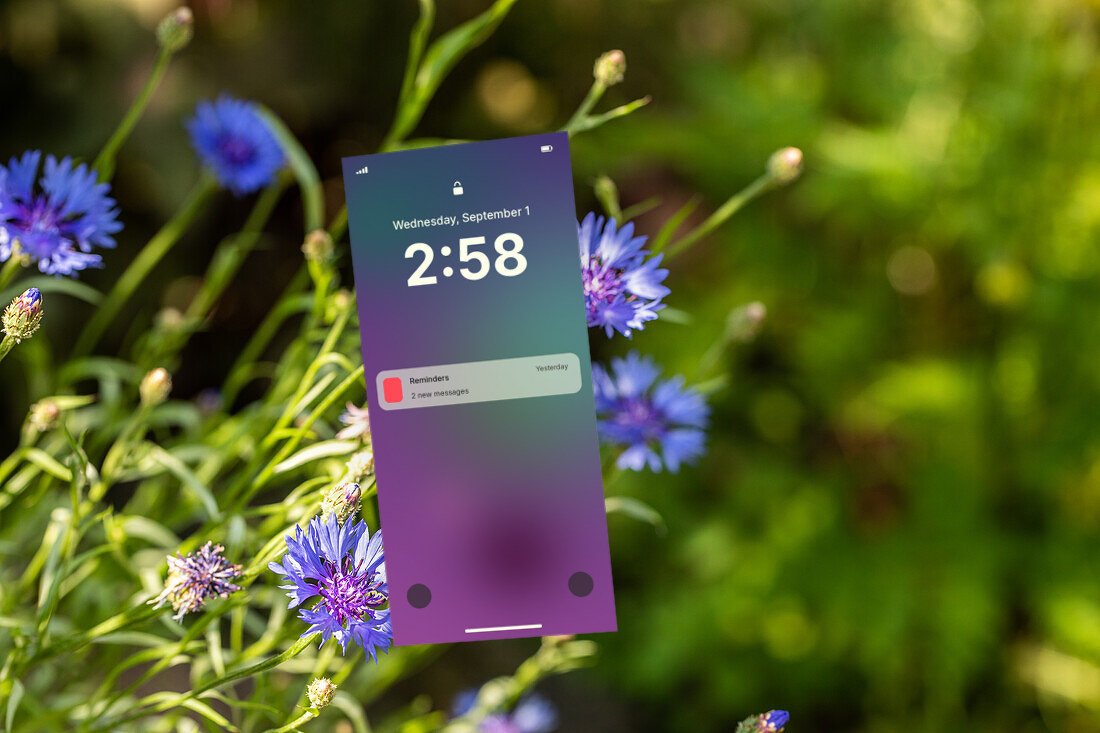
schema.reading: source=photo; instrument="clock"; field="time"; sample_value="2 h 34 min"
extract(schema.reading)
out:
2 h 58 min
